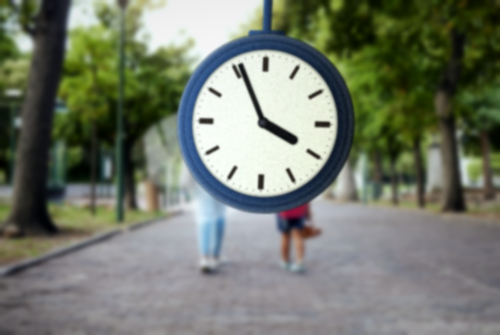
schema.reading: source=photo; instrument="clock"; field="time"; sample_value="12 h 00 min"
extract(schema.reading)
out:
3 h 56 min
